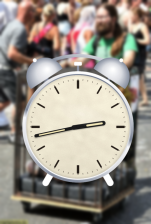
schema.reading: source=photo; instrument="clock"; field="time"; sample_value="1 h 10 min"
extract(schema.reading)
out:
2 h 43 min
